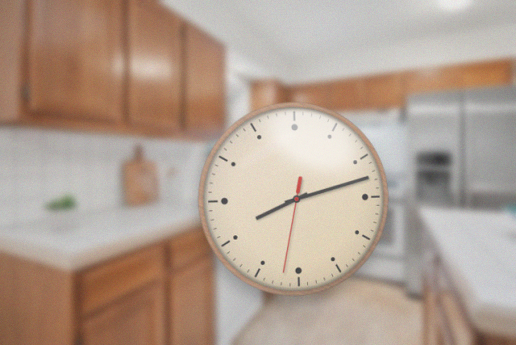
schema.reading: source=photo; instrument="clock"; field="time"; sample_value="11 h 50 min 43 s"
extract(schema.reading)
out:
8 h 12 min 32 s
